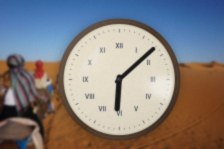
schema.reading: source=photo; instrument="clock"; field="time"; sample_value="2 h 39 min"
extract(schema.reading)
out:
6 h 08 min
